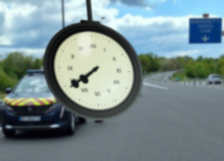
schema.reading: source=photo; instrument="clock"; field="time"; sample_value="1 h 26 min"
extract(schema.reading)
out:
7 h 39 min
